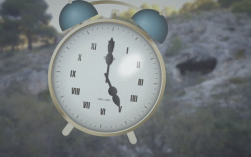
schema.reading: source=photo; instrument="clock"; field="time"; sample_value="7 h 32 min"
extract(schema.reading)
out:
5 h 00 min
